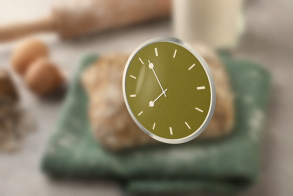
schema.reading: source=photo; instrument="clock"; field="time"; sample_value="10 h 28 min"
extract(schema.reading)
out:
7 h 57 min
